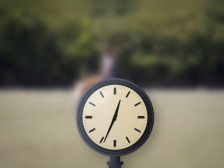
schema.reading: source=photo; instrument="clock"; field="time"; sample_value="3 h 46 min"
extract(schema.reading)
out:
12 h 34 min
